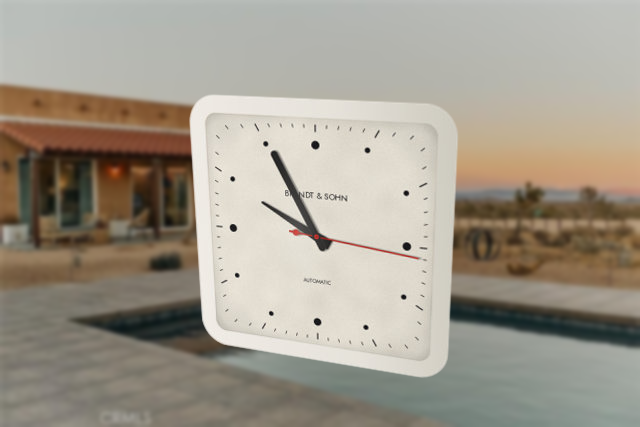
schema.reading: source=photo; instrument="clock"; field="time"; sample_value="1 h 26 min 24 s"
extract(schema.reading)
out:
9 h 55 min 16 s
